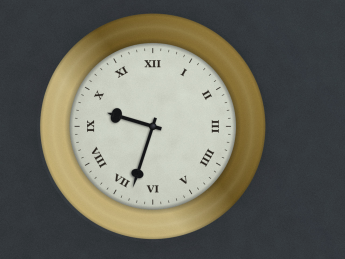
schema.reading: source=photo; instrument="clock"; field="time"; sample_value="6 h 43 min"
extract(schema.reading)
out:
9 h 33 min
